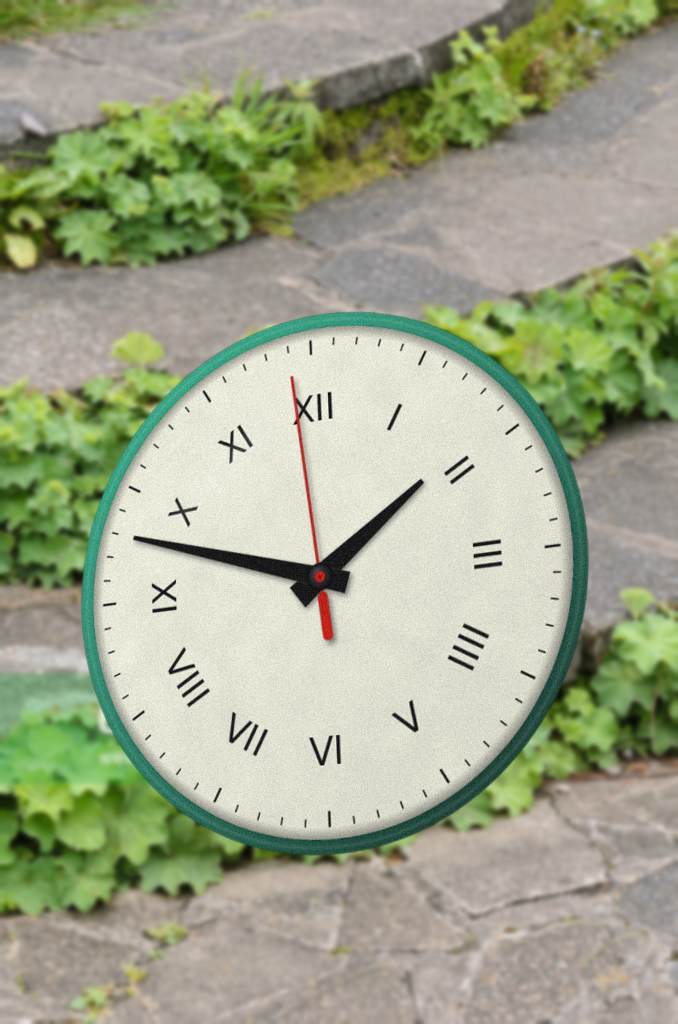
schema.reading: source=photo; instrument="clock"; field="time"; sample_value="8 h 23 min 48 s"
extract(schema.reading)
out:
1 h 47 min 59 s
